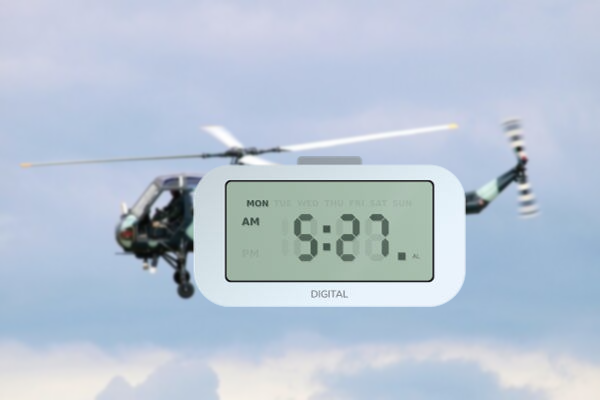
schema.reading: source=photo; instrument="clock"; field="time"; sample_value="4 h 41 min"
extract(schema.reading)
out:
5 h 27 min
